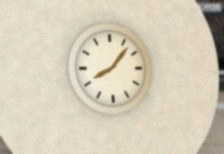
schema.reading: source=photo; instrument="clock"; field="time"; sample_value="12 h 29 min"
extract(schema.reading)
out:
8 h 07 min
